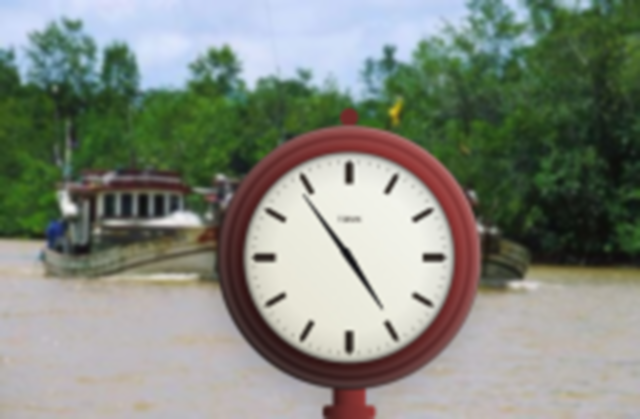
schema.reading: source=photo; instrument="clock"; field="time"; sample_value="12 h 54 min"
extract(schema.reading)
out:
4 h 54 min
